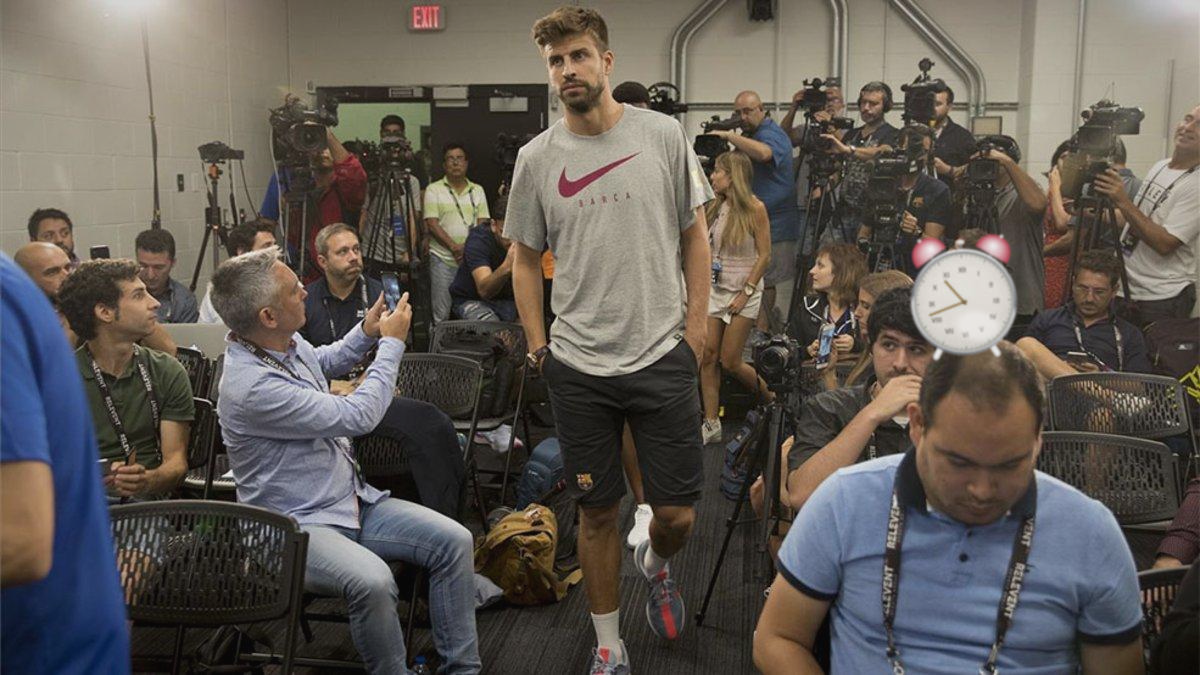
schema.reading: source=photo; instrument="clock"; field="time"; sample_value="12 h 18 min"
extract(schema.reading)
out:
10 h 42 min
